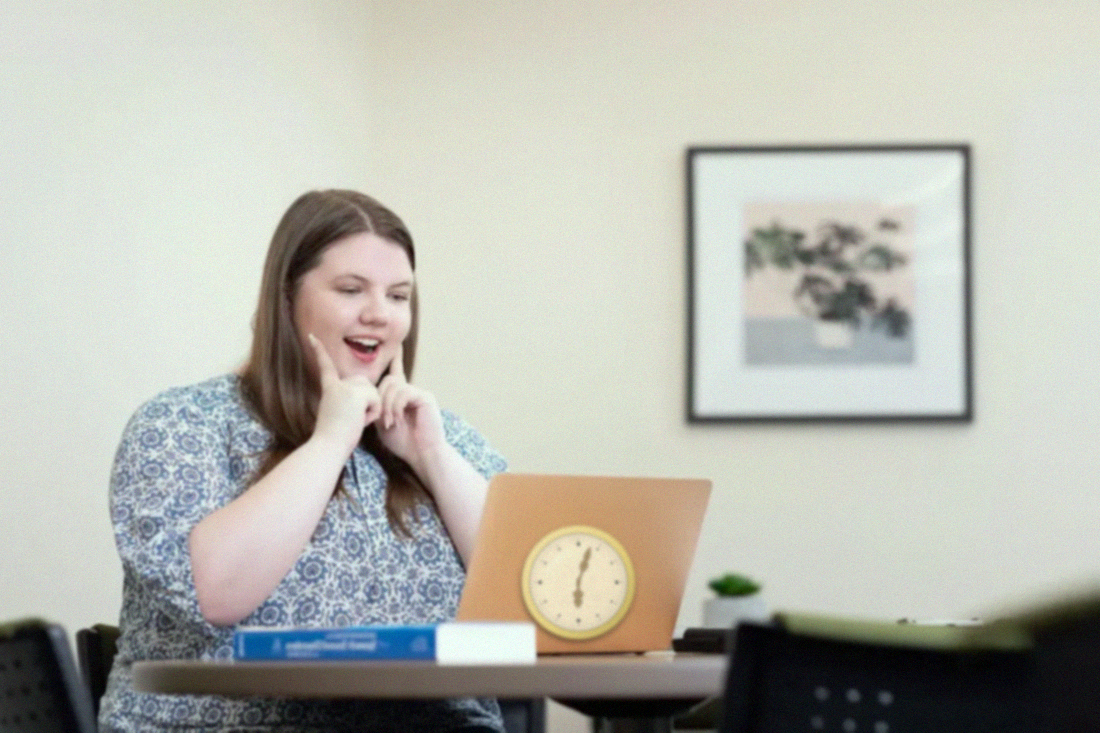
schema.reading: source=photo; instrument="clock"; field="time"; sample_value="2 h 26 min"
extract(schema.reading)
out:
6 h 03 min
